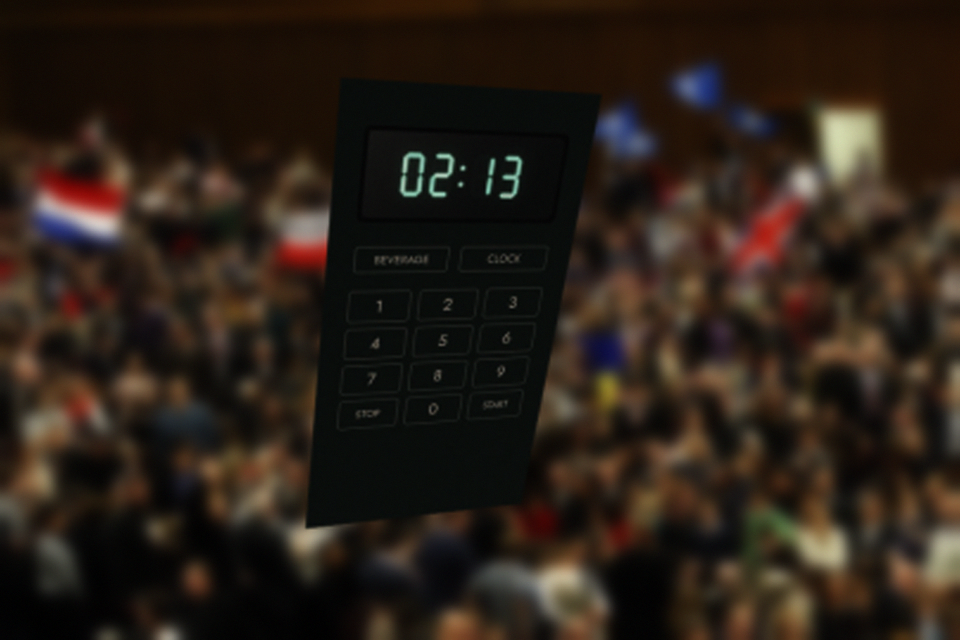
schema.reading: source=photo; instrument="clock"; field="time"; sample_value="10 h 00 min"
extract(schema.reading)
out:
2 h 13 min
